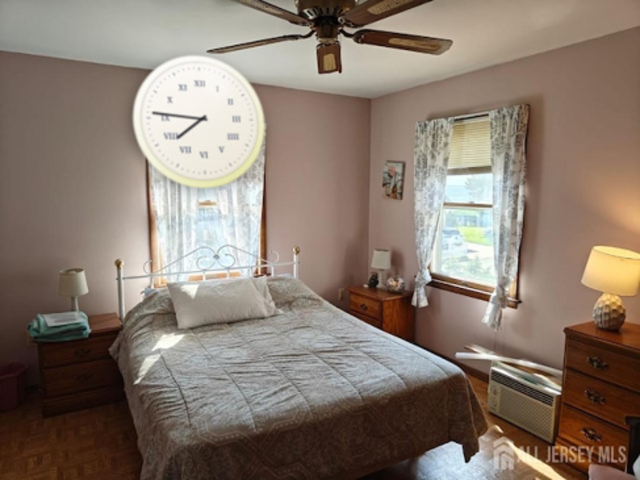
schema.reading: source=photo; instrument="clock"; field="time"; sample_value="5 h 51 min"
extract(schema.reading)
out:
7 h 46 min
